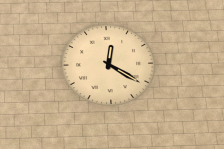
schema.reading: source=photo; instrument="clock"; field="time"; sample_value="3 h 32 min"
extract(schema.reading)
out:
12 h 21 min
